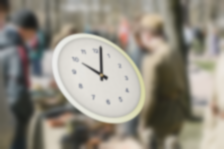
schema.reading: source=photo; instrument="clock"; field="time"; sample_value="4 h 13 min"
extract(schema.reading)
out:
10 h 02 min
